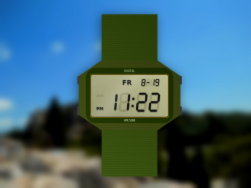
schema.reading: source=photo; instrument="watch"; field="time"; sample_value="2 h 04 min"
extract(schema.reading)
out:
11 h 22 min
